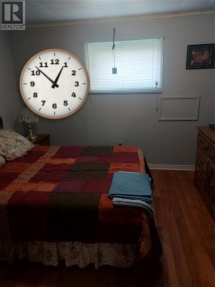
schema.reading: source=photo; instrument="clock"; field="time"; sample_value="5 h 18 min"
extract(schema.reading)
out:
12 h 52 min
